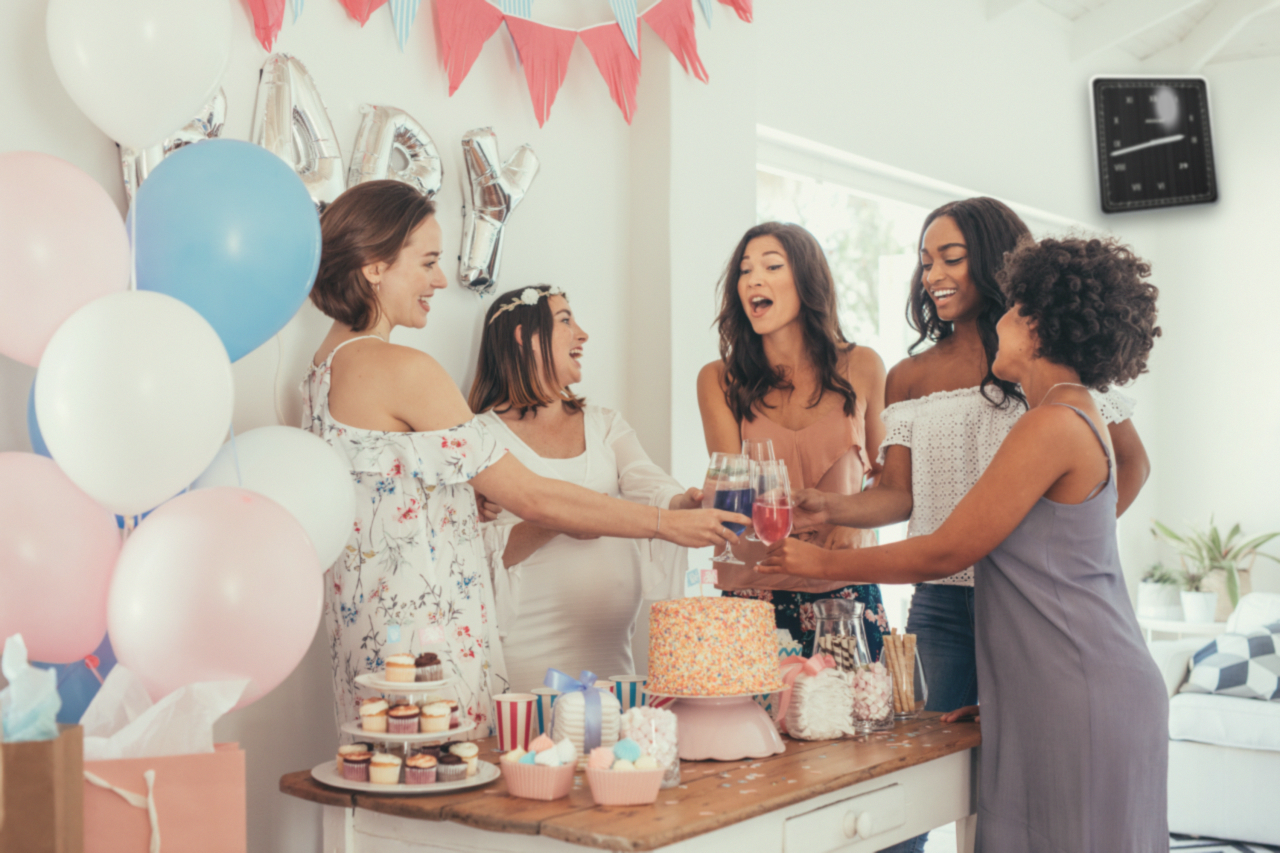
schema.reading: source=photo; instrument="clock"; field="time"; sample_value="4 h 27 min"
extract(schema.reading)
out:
2 h 43 min
